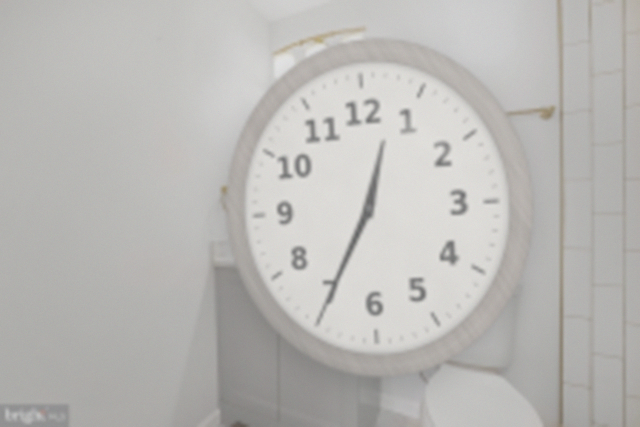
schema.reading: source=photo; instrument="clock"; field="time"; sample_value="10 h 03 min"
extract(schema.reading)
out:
12 h 35 min
